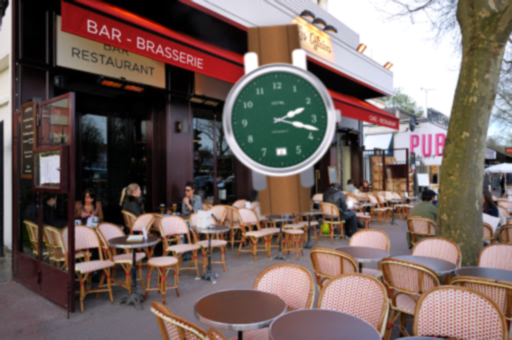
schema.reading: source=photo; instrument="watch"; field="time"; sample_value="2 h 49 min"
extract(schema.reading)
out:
2 h 18 min
